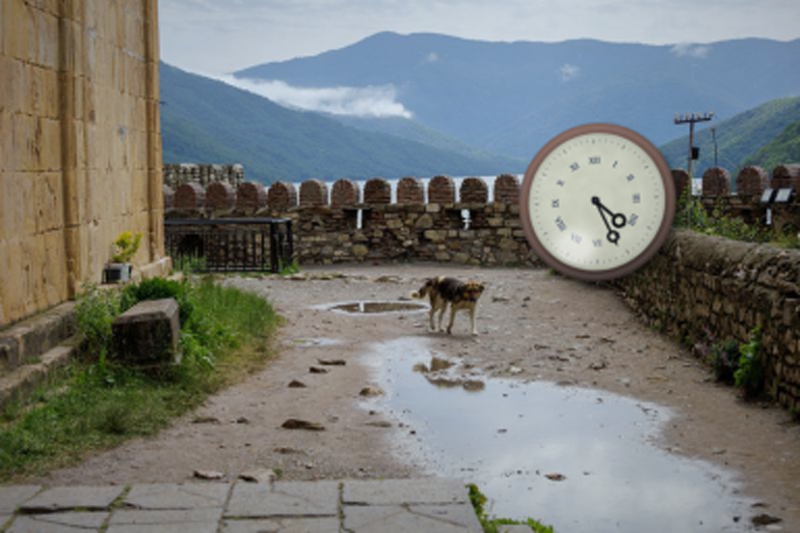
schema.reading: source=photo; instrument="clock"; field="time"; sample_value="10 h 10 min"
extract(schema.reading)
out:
4 h 26 min
